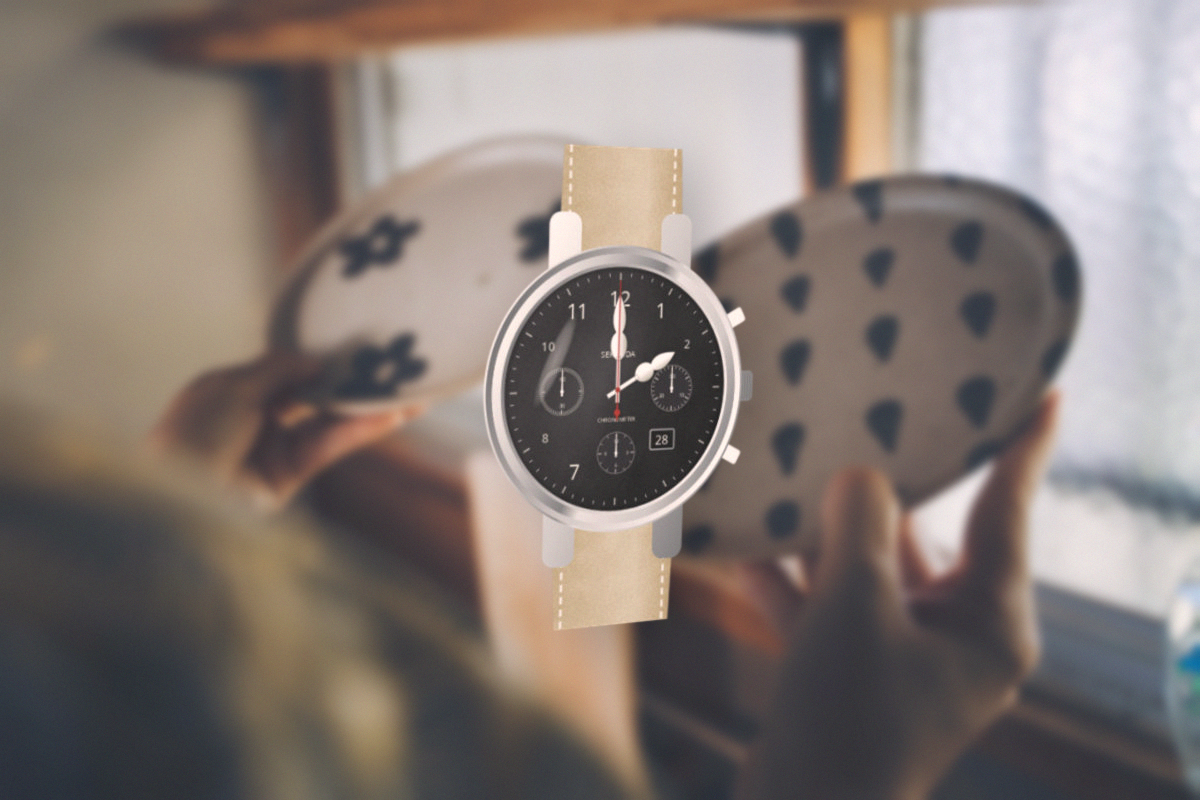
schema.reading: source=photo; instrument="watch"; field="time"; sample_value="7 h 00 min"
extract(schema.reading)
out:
2 h 00 min
